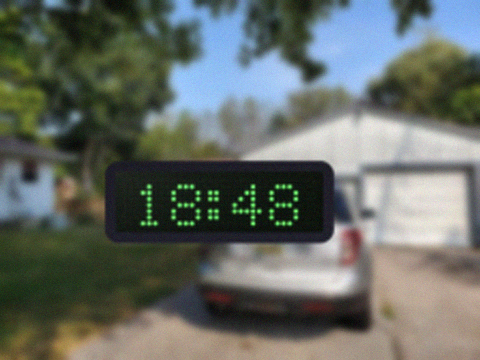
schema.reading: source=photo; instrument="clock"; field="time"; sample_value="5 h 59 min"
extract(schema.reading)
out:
18 h 48 min
